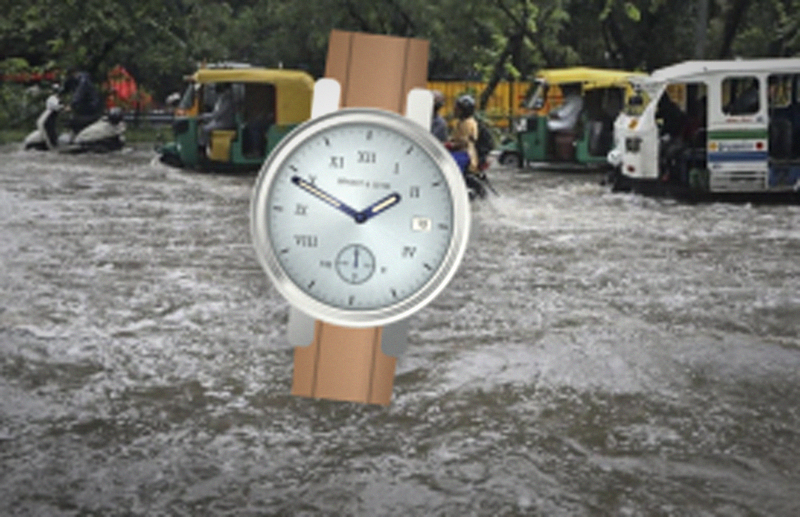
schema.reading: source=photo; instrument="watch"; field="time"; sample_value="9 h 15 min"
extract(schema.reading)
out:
1 h 49 min
